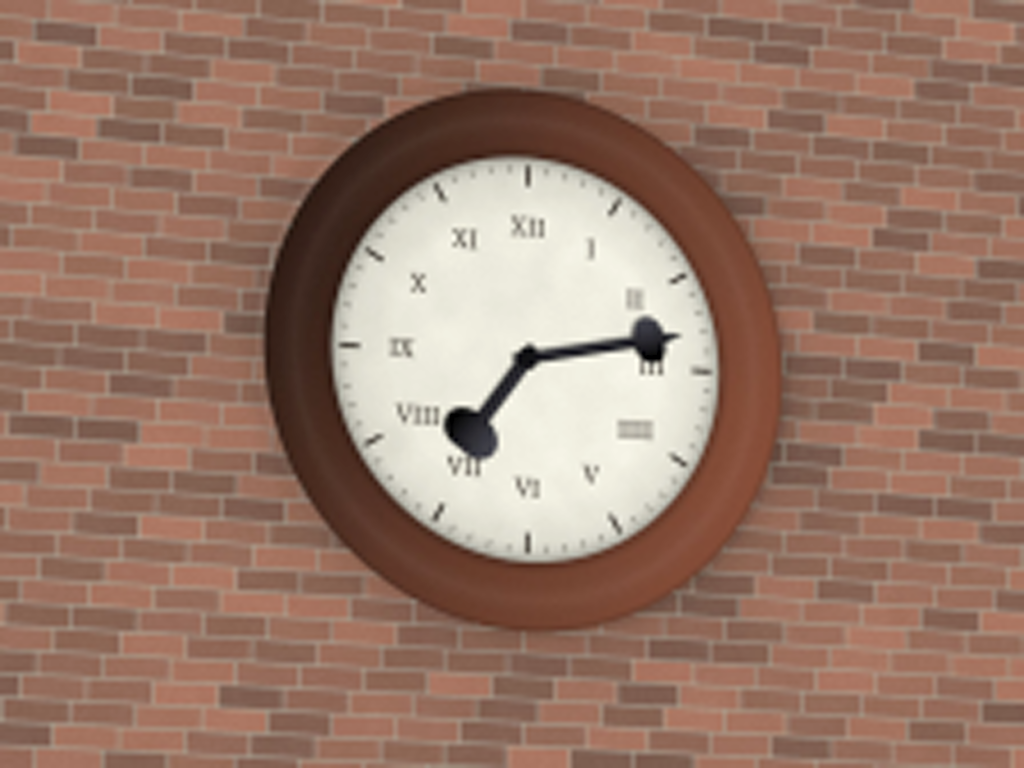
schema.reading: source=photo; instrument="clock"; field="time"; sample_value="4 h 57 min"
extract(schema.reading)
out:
7 h 13 min
